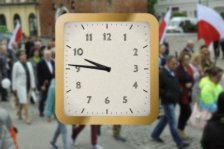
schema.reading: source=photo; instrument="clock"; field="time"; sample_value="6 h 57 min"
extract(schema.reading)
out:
9 h 46 min
